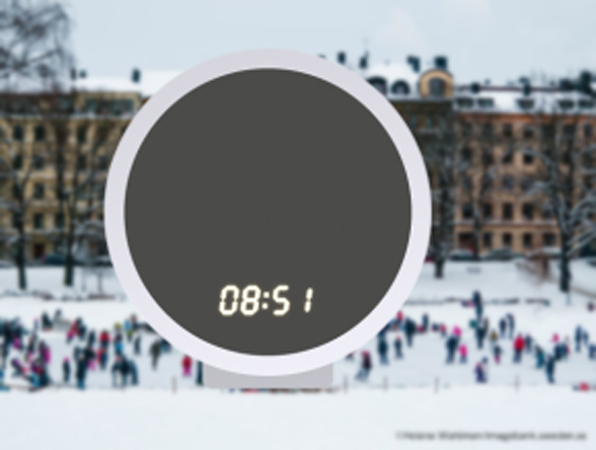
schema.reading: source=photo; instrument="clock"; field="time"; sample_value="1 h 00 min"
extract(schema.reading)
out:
8 h 51 min
